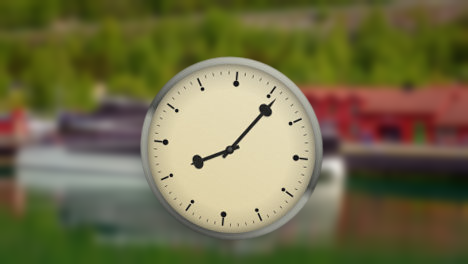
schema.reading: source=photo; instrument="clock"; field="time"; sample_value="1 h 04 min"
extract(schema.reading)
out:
8 h 06 min
